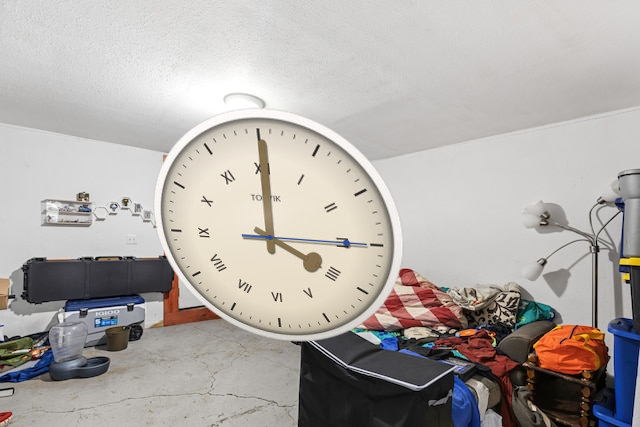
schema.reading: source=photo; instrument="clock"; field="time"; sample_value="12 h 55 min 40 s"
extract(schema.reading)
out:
4 h 00 min 15 s
